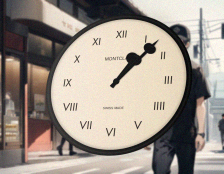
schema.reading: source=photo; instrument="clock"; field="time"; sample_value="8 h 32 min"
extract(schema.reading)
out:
1 h 07 min
